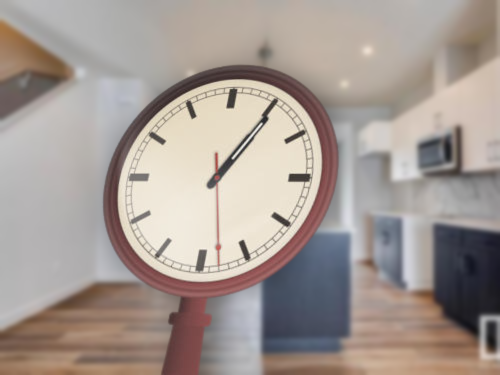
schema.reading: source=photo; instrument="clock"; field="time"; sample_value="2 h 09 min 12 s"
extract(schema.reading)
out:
1 h 05 min 28 s
